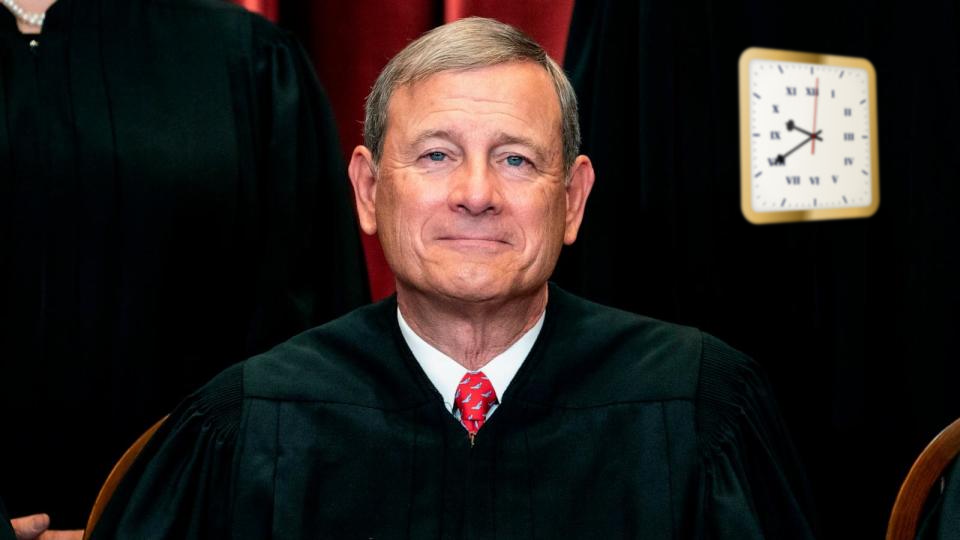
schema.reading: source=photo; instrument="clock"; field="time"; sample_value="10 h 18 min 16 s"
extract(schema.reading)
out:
9 h 40 min 01 s
